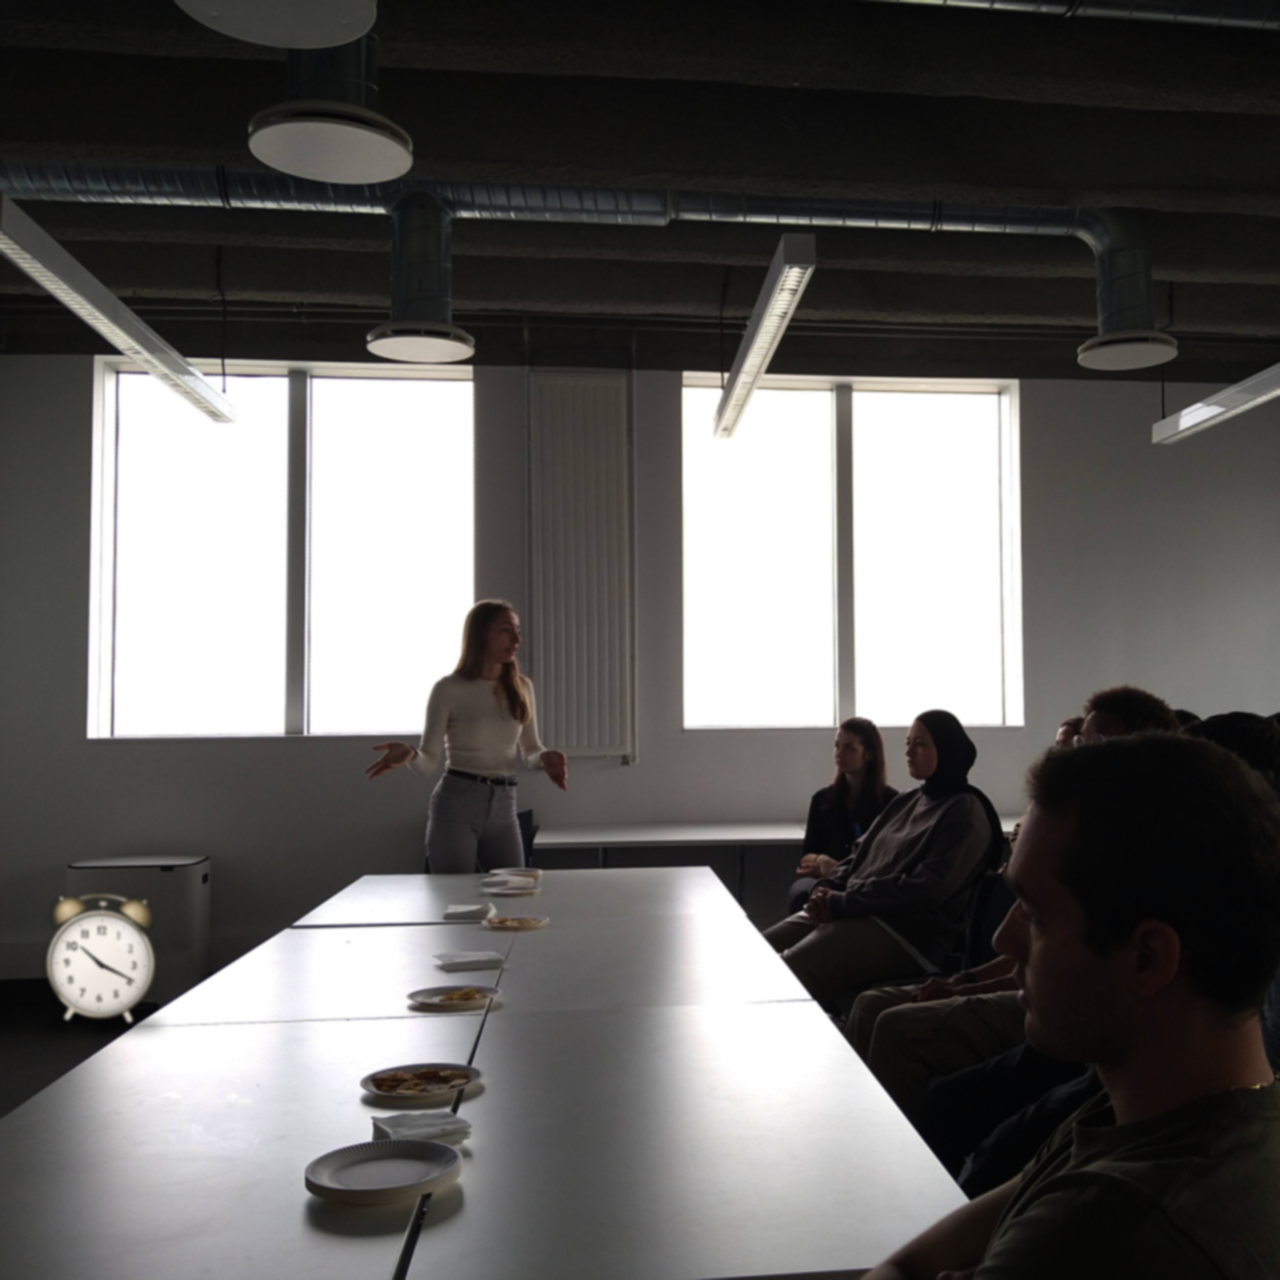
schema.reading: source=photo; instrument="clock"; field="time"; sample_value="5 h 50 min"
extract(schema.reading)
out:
10 h 19 min
